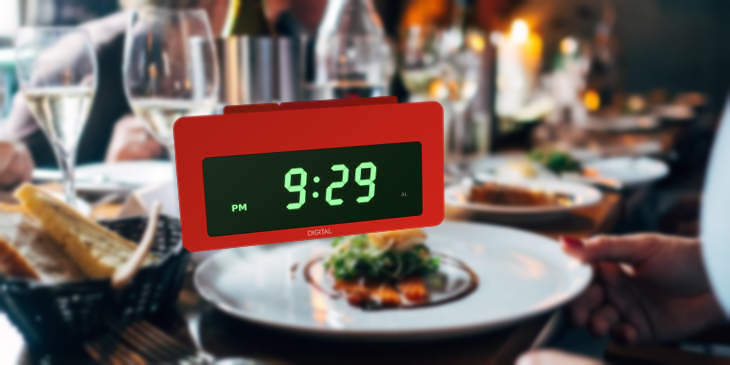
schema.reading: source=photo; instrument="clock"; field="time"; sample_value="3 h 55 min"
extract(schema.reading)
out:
9 h 29 min
